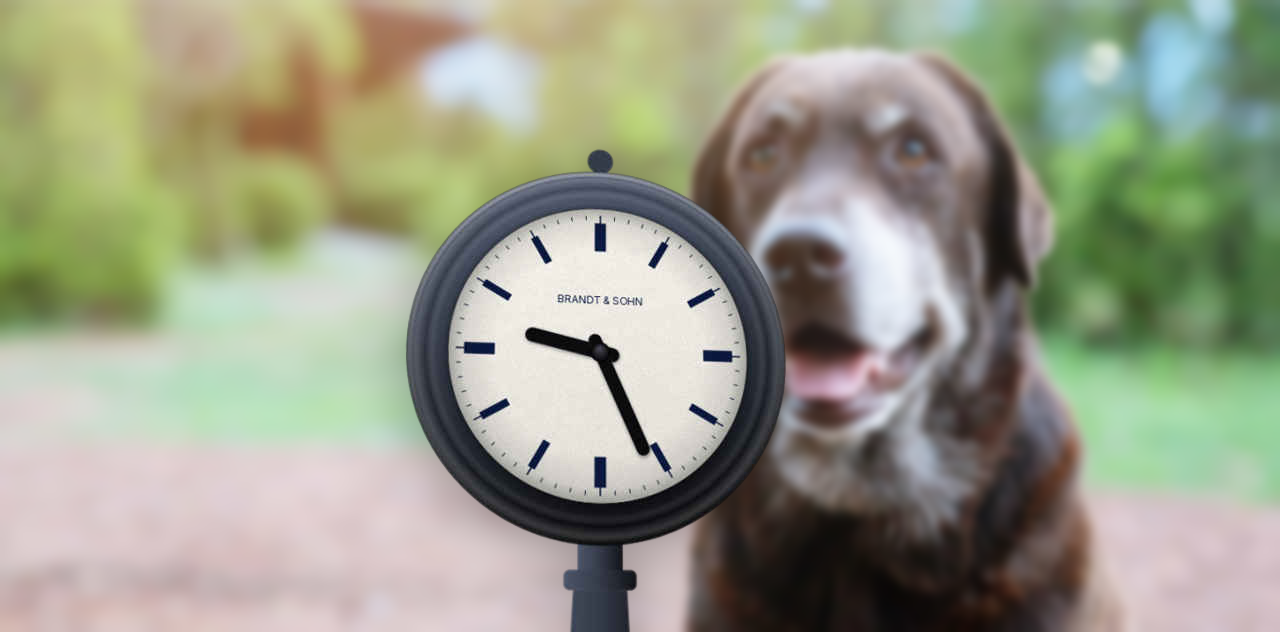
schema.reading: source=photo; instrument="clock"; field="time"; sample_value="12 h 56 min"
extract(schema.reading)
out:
9 h 26 min
